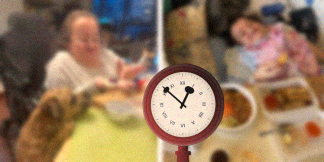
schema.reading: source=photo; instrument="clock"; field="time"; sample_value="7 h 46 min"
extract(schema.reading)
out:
12 h 52 min
